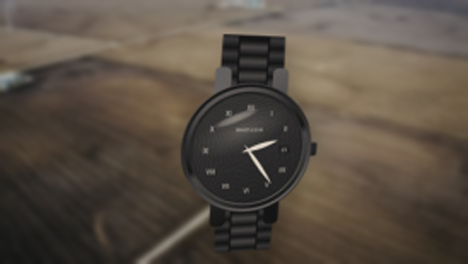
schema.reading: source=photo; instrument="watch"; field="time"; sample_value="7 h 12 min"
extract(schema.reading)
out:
2 h 24 min
